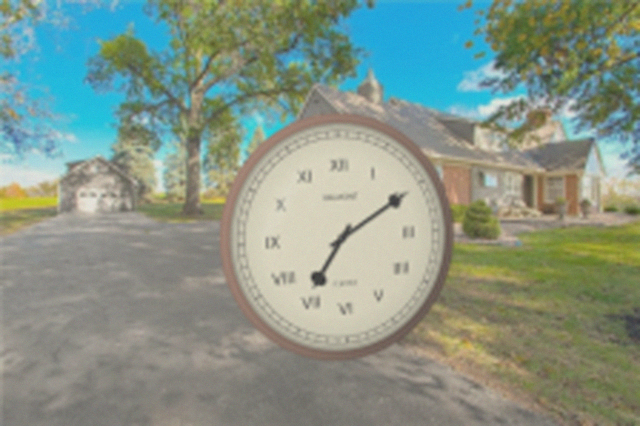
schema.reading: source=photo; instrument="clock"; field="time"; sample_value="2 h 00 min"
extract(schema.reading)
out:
7 h 10 min
